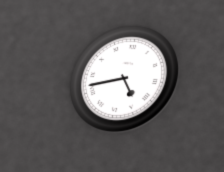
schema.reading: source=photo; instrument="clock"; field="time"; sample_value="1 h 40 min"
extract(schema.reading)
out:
4 h 42 min
